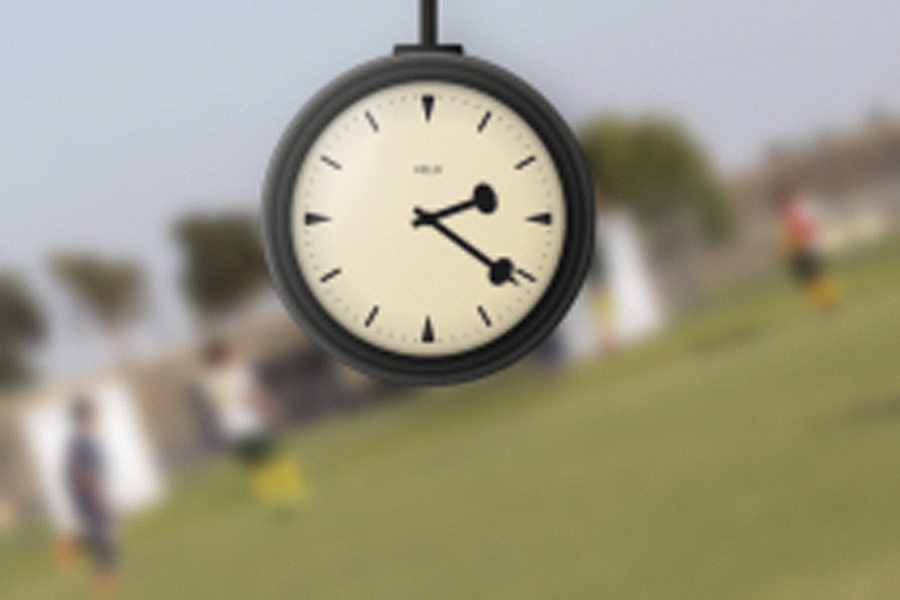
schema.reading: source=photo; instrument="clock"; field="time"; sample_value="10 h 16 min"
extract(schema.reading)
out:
2 h 21 min
